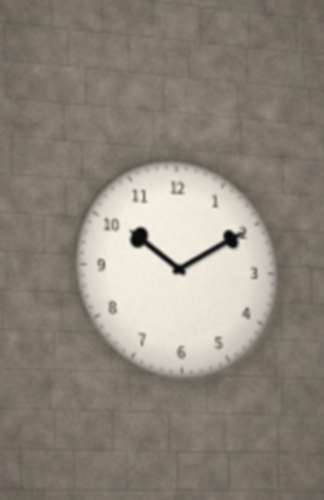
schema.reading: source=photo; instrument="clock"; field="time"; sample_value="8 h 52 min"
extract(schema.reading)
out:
10 h 10 min
